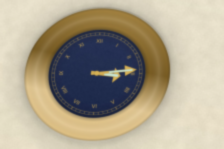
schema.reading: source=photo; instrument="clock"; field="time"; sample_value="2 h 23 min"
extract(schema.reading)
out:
3 h 14 min
